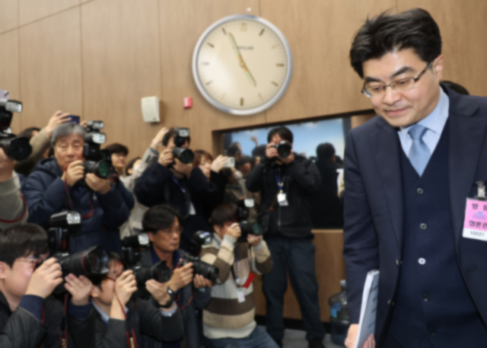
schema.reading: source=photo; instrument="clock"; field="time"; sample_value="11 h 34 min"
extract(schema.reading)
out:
4 h 56 min
